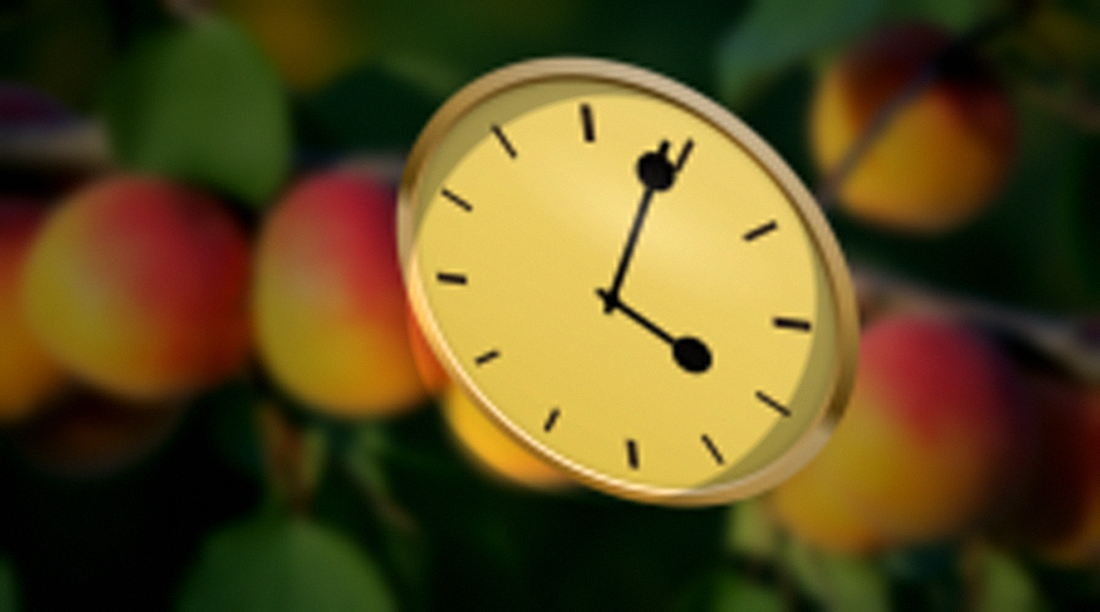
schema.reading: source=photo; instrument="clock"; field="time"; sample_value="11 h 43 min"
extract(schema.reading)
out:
4 h 04 min
